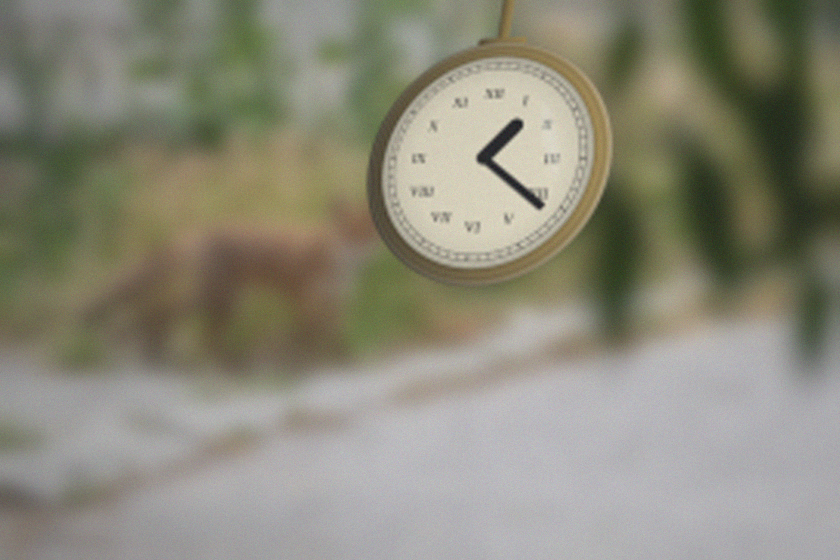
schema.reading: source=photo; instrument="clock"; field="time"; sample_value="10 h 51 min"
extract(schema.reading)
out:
1 h 21 min
